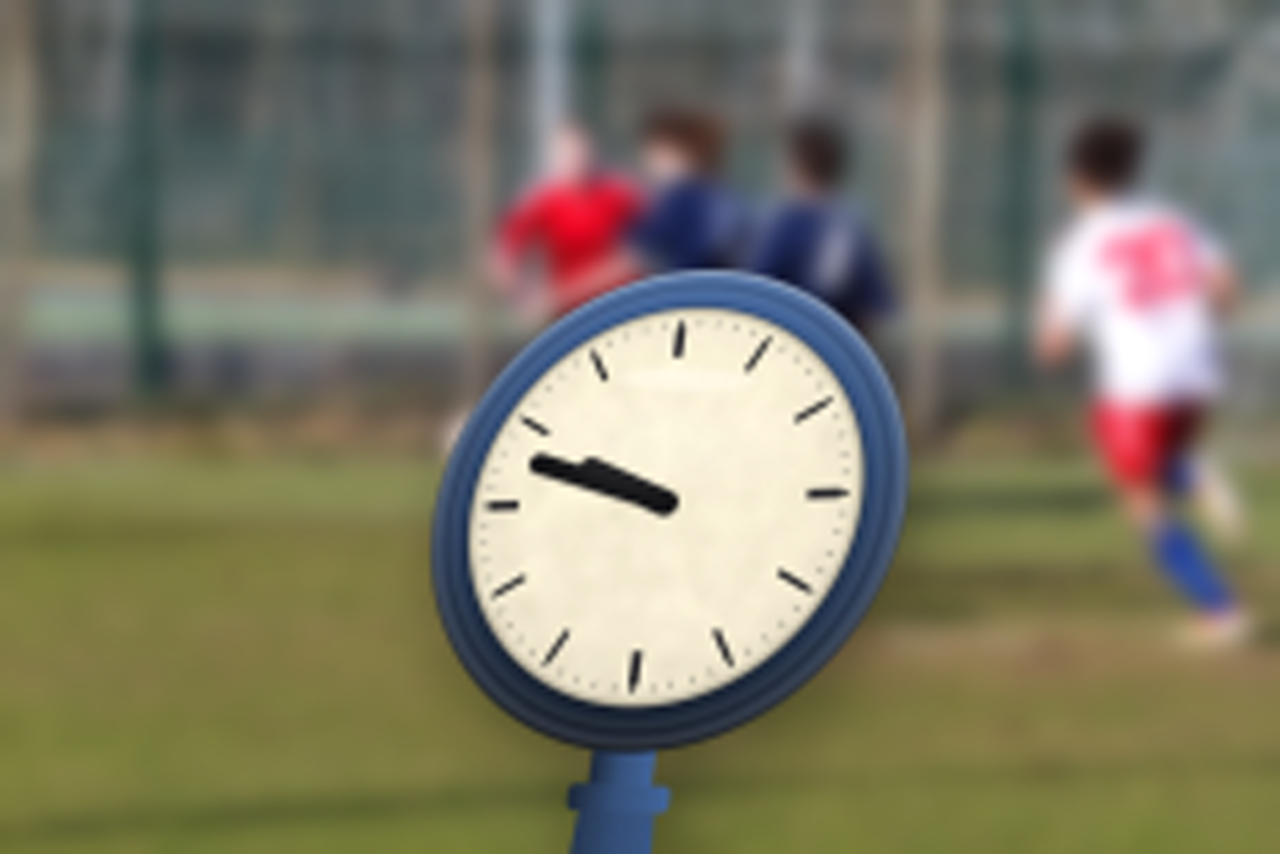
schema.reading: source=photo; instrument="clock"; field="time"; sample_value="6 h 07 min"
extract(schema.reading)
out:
9 h 48 min
